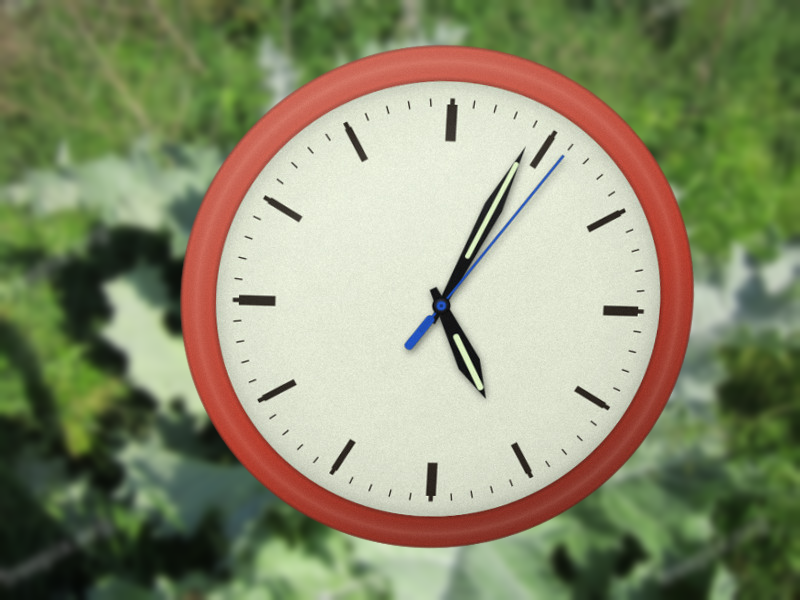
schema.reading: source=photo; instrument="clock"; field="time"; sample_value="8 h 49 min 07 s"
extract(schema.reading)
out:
5 h 04 min 06 s
